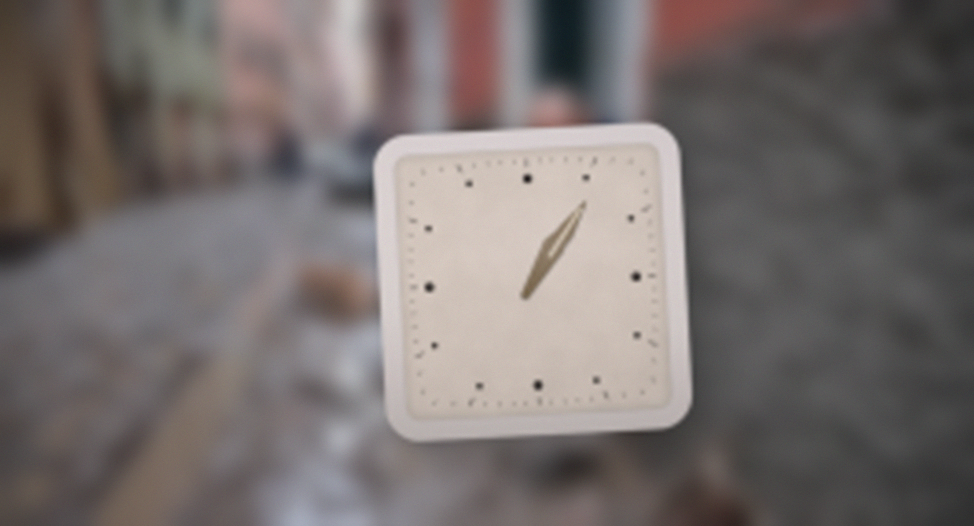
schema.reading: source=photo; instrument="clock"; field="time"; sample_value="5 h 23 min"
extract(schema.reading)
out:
1 h 06 min
